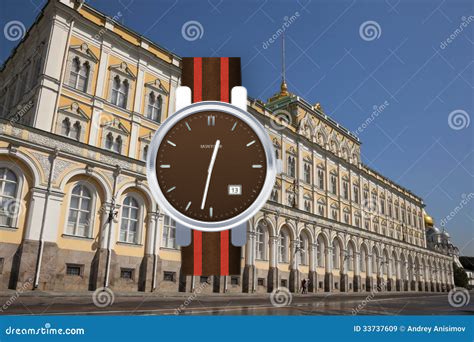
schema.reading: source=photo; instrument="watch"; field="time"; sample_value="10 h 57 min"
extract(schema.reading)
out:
12 h 32 min
